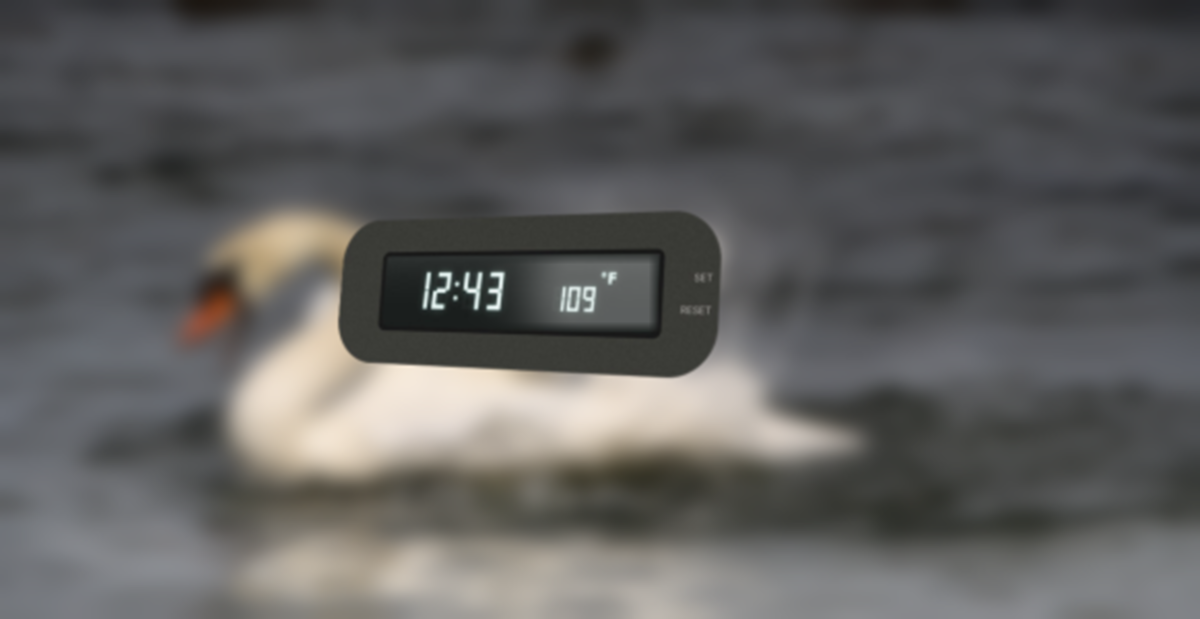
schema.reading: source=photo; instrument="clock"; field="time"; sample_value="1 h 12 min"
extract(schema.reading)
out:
12 h 43 min
